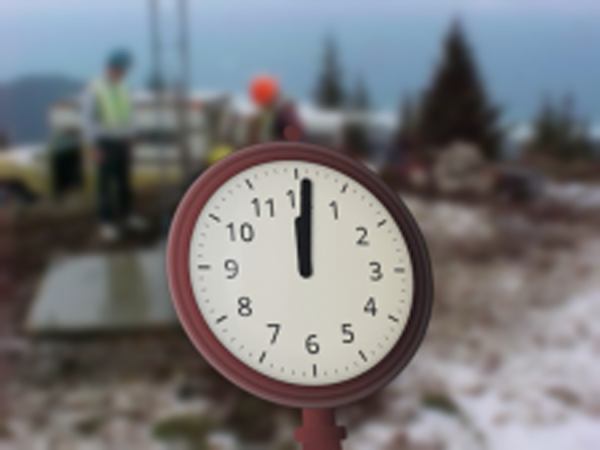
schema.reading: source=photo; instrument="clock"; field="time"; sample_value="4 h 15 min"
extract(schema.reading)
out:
12 h 01 min
